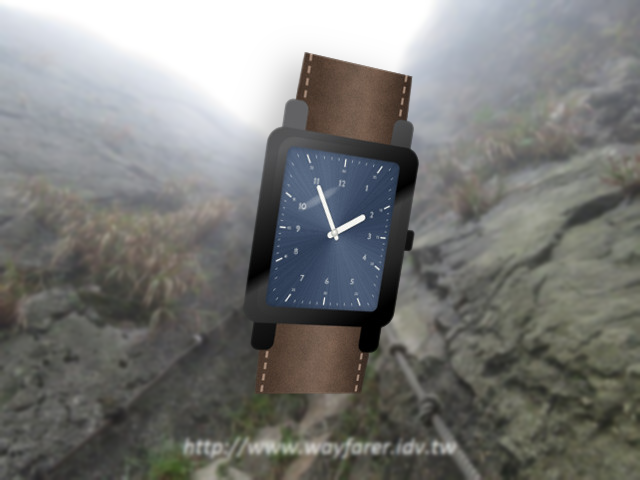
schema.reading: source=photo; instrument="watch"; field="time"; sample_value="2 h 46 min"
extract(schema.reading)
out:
1 h 55 min
